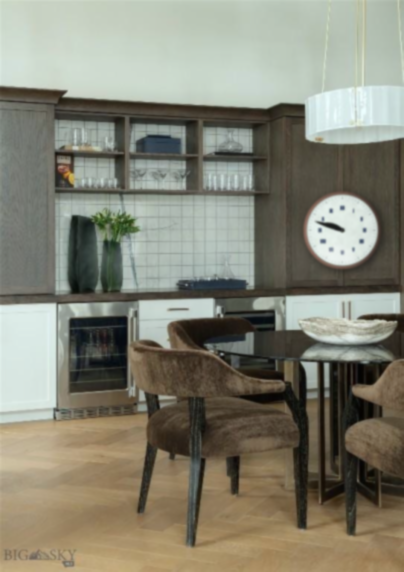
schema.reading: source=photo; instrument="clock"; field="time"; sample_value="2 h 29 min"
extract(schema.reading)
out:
9 h 48 min
